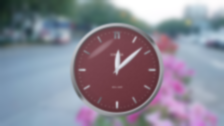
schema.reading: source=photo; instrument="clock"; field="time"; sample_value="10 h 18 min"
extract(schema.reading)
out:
12 h 08 min
